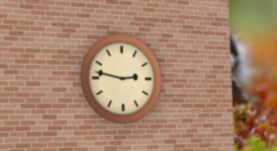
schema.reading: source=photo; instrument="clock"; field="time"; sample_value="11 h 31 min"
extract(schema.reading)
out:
2 h 47 min
